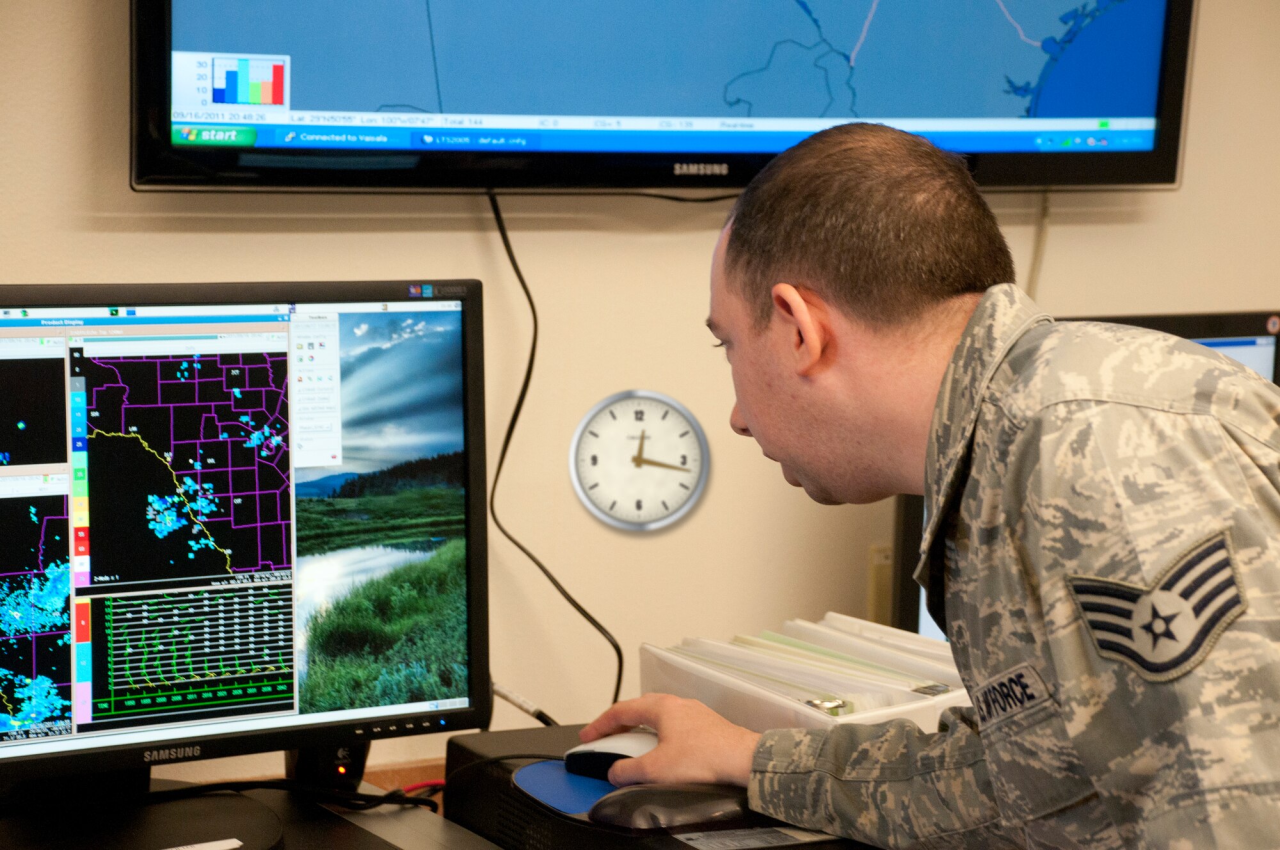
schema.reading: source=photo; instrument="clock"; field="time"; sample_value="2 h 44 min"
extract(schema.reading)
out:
12 h 17 min
